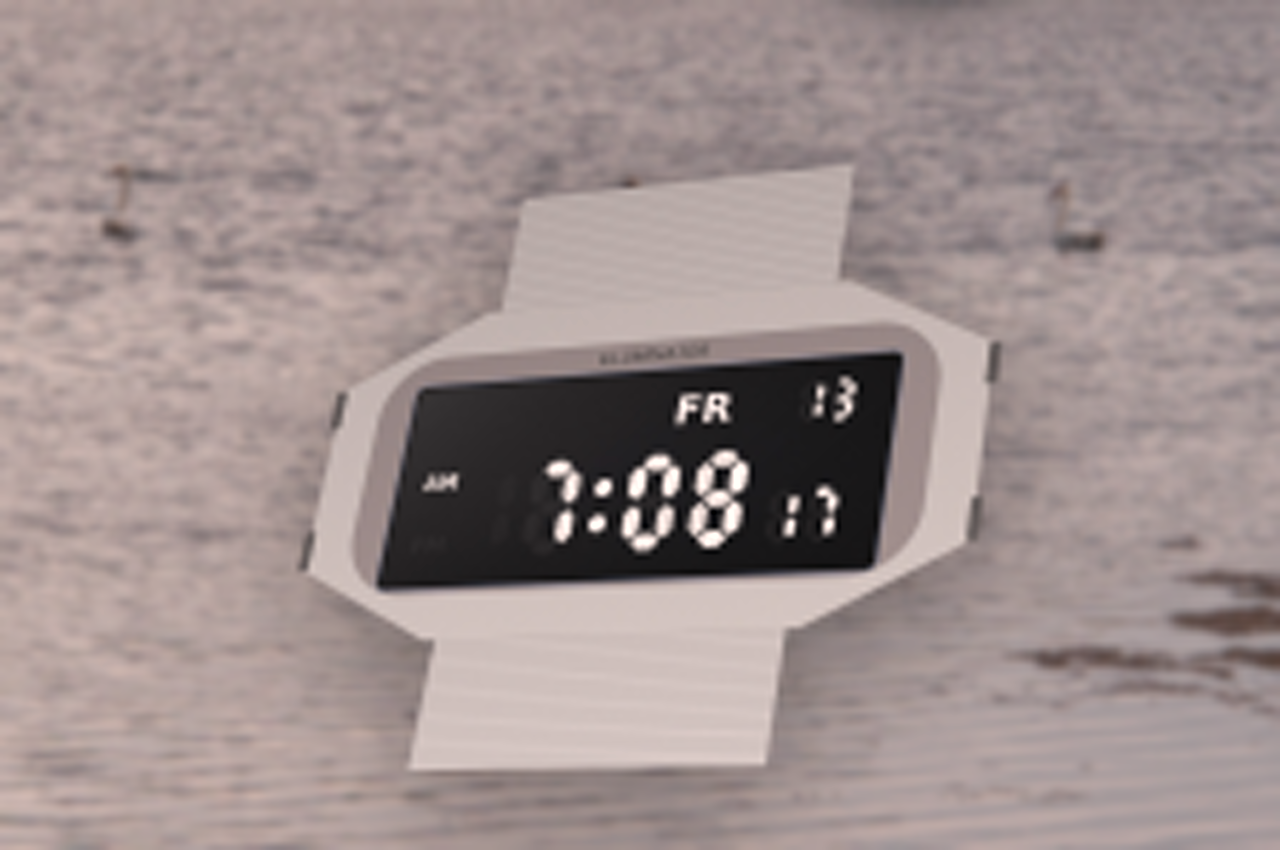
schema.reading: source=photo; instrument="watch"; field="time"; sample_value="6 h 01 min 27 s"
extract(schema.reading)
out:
7 h 08 min 17 s
